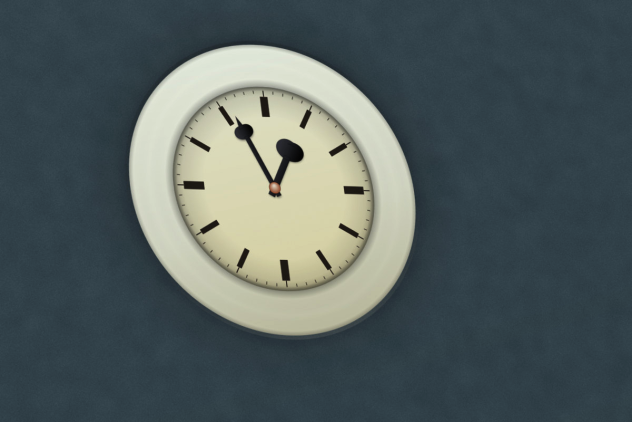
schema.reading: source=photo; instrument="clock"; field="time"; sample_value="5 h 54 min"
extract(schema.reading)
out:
12 h 56 min
